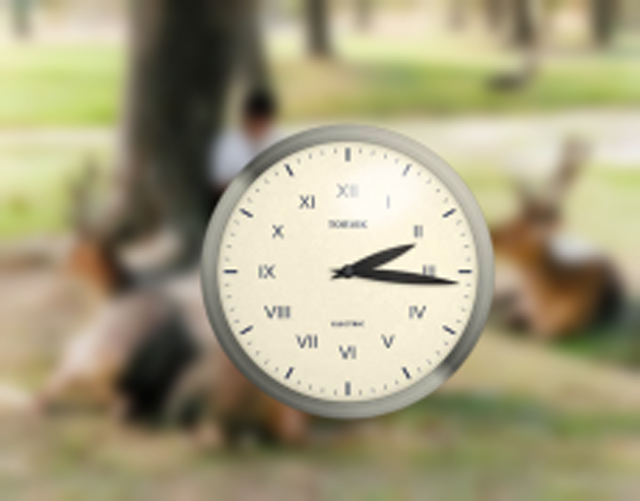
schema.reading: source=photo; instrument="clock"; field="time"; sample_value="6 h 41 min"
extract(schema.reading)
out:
2 h 16 min
